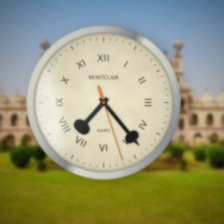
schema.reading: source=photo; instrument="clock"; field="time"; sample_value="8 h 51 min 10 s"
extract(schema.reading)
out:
7 h 23 min 27 s
